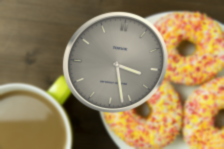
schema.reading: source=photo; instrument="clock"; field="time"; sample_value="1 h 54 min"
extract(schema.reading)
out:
3 h 27 min
